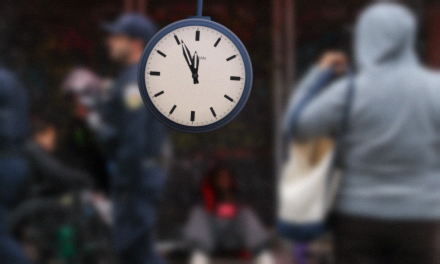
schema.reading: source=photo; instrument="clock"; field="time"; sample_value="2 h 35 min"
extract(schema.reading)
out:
11 h 56 min
